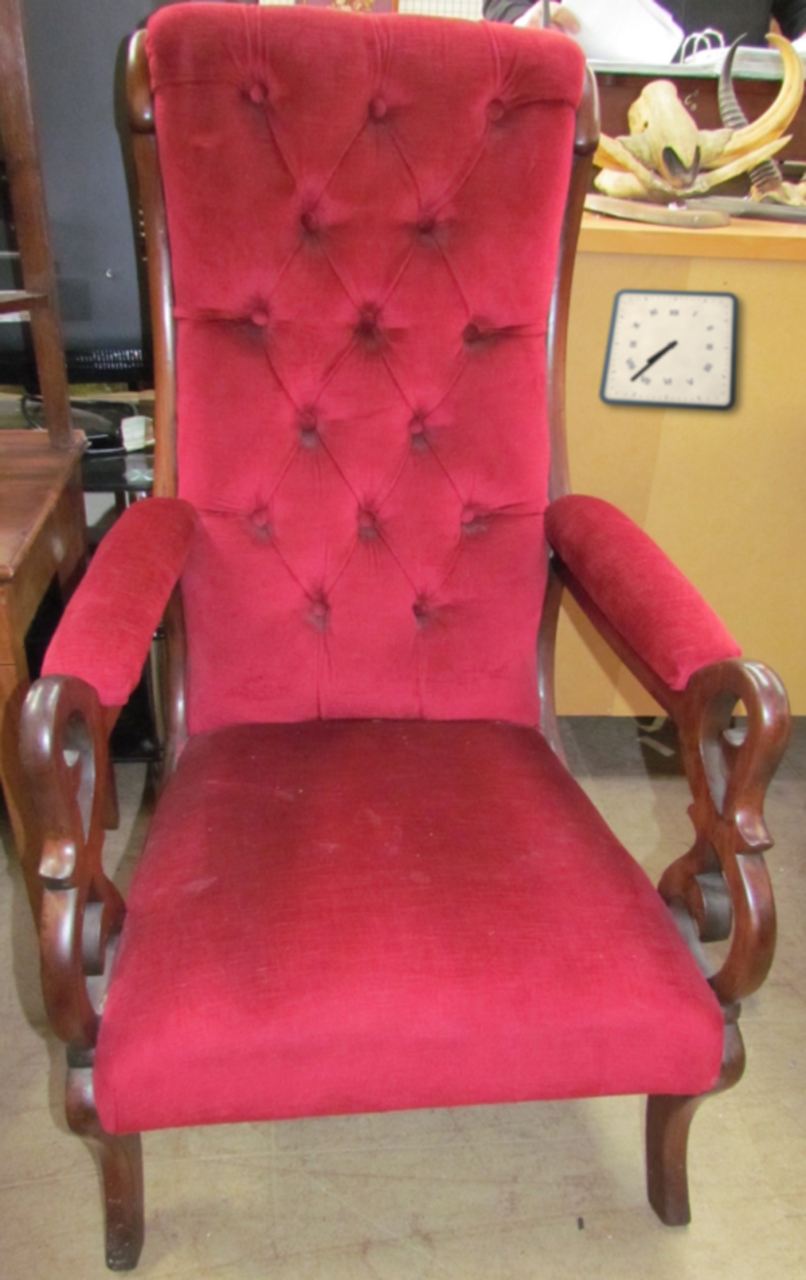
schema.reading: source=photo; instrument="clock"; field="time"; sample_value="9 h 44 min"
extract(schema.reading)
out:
7 h 37 min
